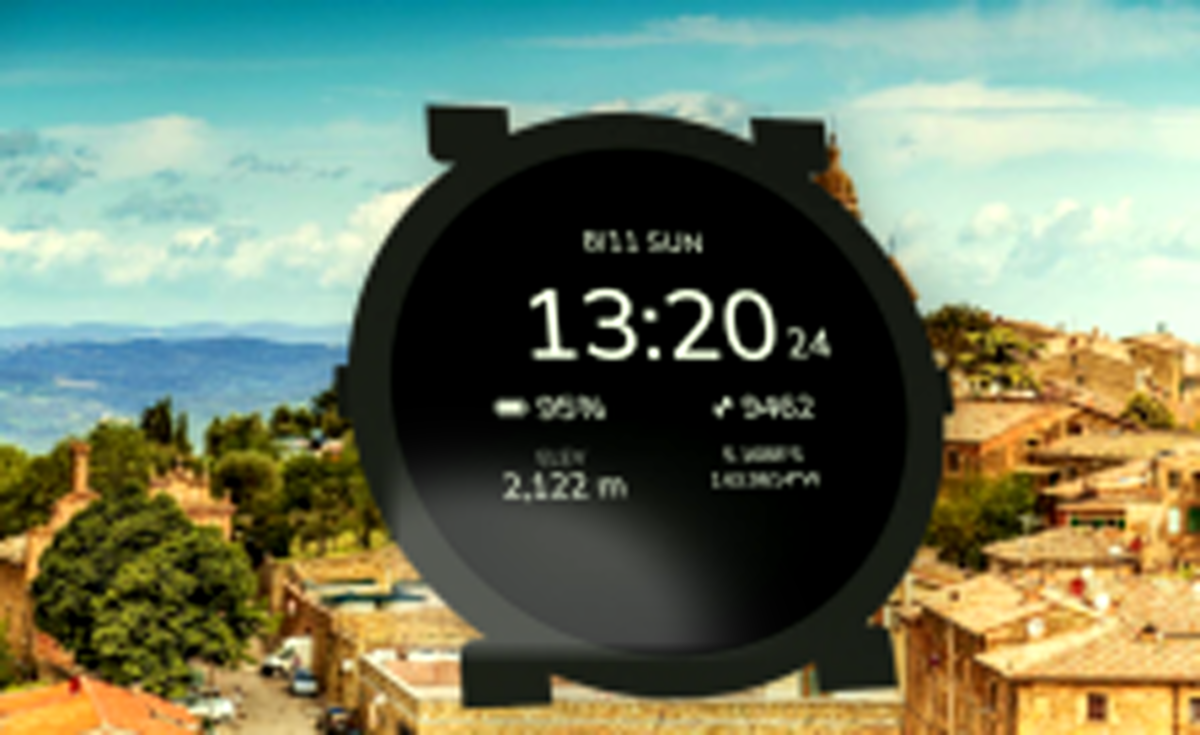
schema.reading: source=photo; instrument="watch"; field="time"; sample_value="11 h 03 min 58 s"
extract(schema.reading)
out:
13 h 20 min 24 s
